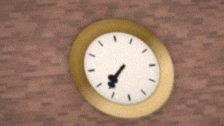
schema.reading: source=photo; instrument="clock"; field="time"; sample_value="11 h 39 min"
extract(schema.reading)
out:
7 h 37 min
